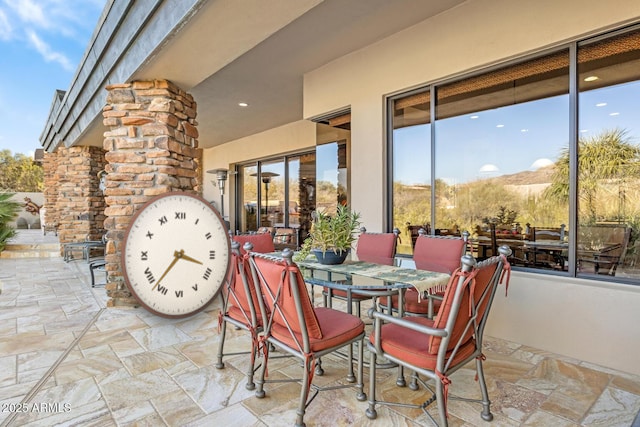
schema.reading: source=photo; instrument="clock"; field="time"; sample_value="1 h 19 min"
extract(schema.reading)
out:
3 h 37 min
